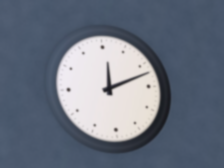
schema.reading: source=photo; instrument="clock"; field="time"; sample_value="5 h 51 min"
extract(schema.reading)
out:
12 h 12 min
